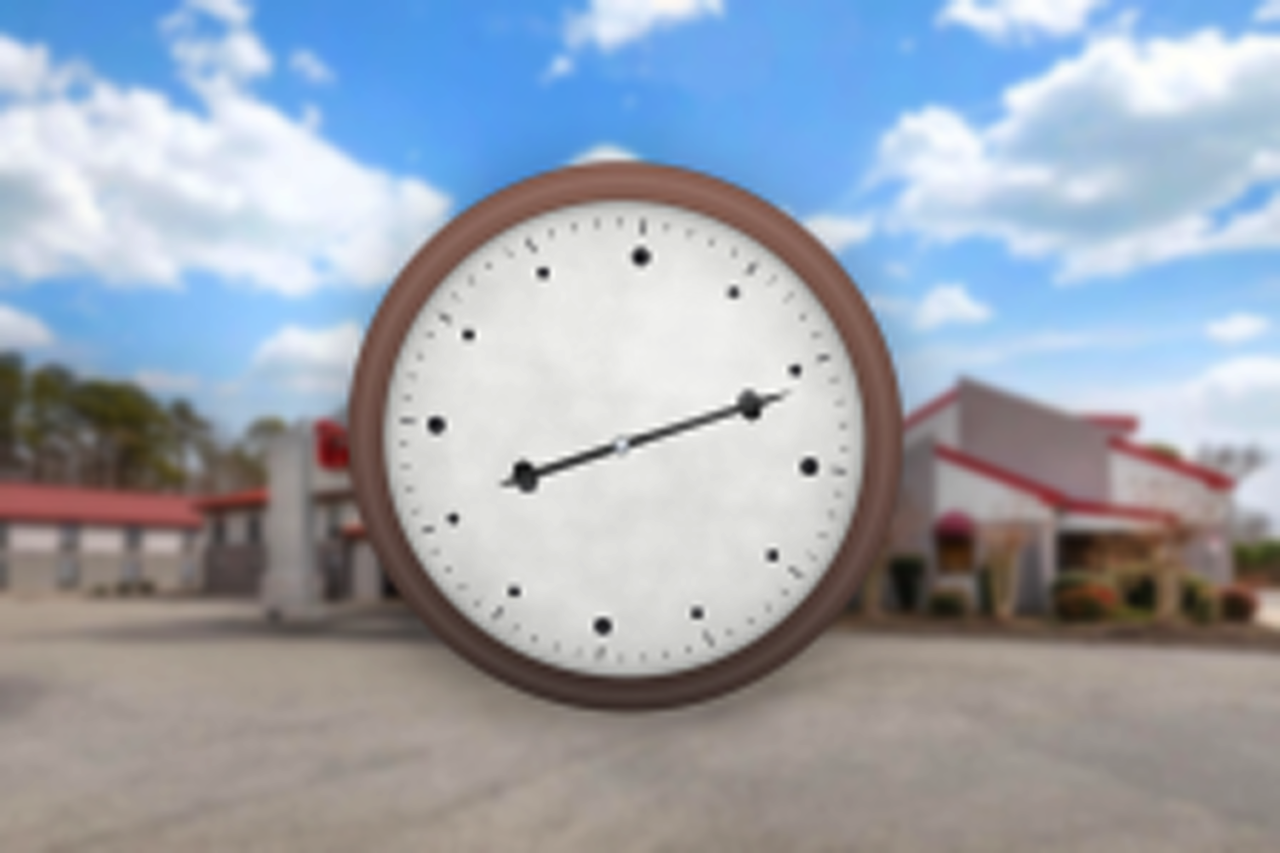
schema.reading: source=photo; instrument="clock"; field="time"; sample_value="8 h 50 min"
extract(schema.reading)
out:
8 h 11 min
